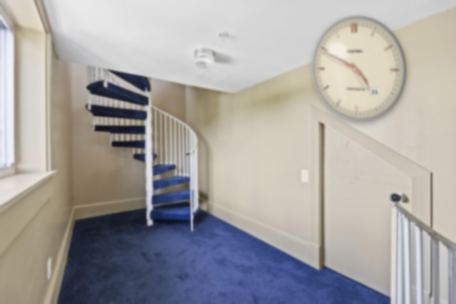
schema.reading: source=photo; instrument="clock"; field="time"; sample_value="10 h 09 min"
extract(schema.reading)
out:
4 h 49 min
